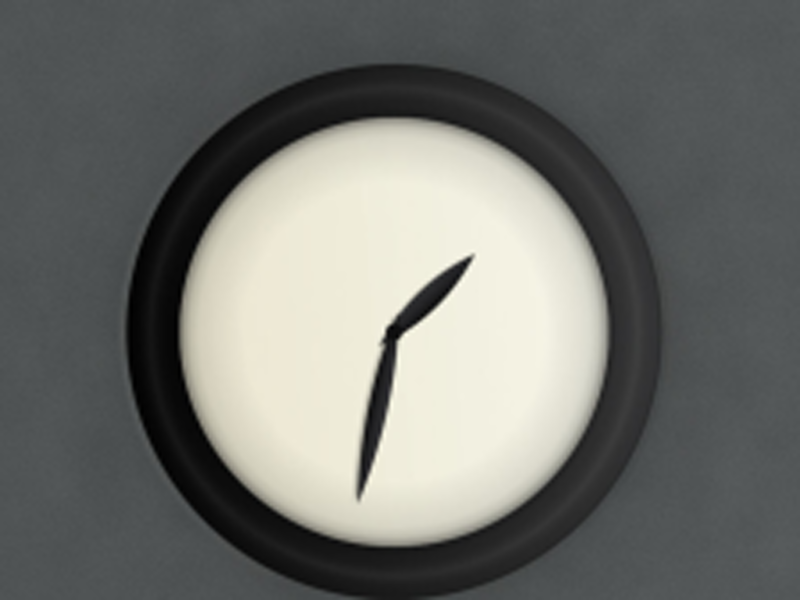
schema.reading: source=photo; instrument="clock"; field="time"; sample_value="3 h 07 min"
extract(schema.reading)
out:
1 h 32 min
